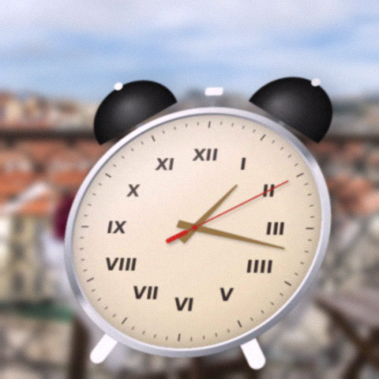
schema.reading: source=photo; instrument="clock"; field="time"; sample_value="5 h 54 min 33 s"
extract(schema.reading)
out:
1 h 17 min 10 s
